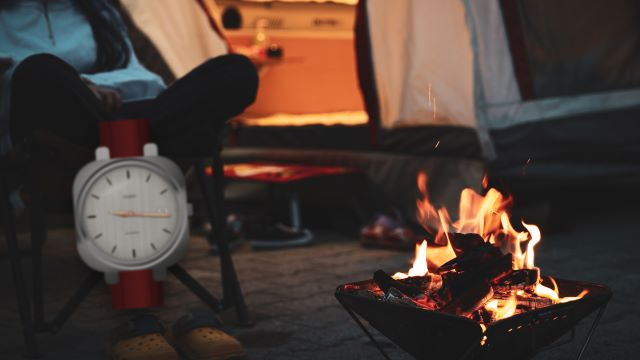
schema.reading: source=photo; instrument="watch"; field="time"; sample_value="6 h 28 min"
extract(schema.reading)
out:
9 h 16 min
